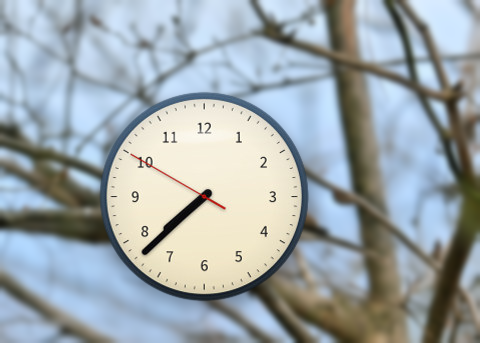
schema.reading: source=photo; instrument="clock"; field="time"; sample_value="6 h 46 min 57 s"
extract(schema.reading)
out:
7 h 37 min 50 s
